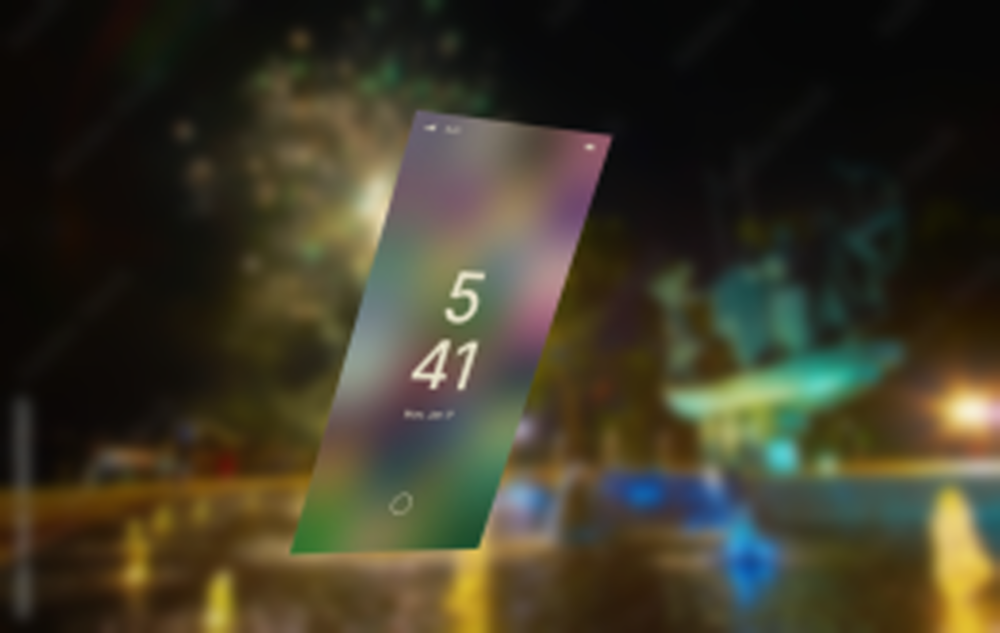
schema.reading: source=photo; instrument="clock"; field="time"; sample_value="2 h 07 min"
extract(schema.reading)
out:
5 h 41 min
